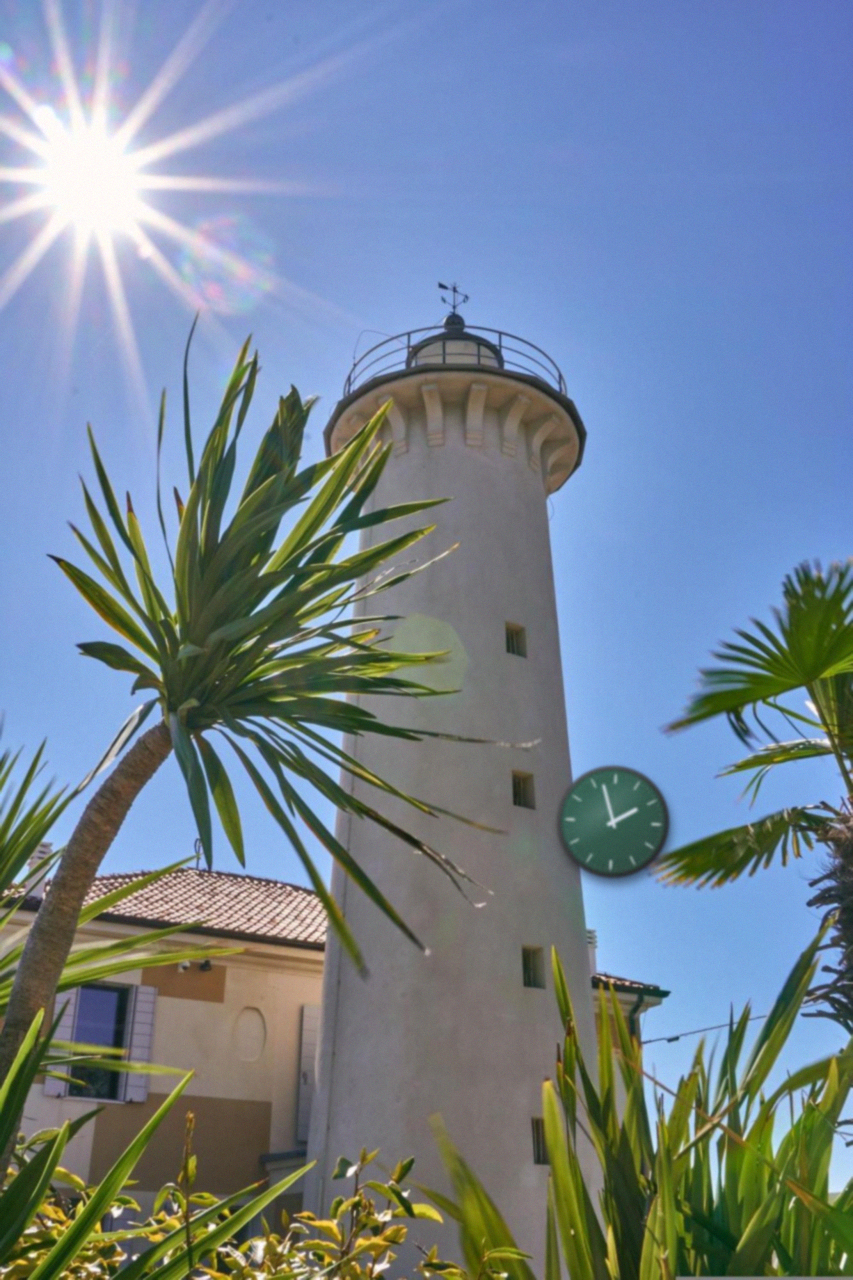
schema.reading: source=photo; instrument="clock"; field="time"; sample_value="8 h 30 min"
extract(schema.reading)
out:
1 h 57 min
